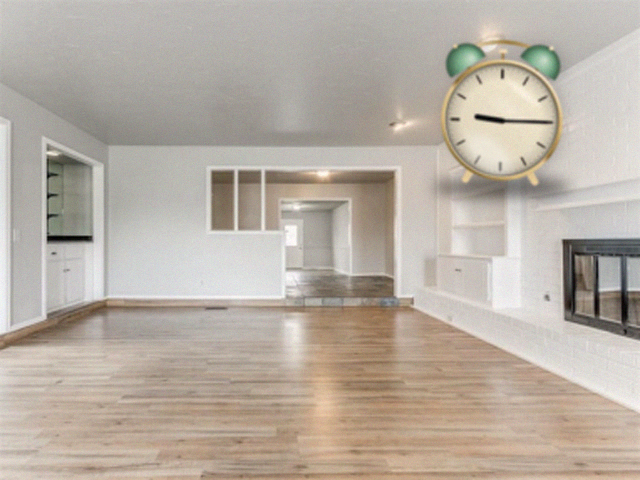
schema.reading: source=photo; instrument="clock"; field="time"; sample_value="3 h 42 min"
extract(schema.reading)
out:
9 h 15 min
